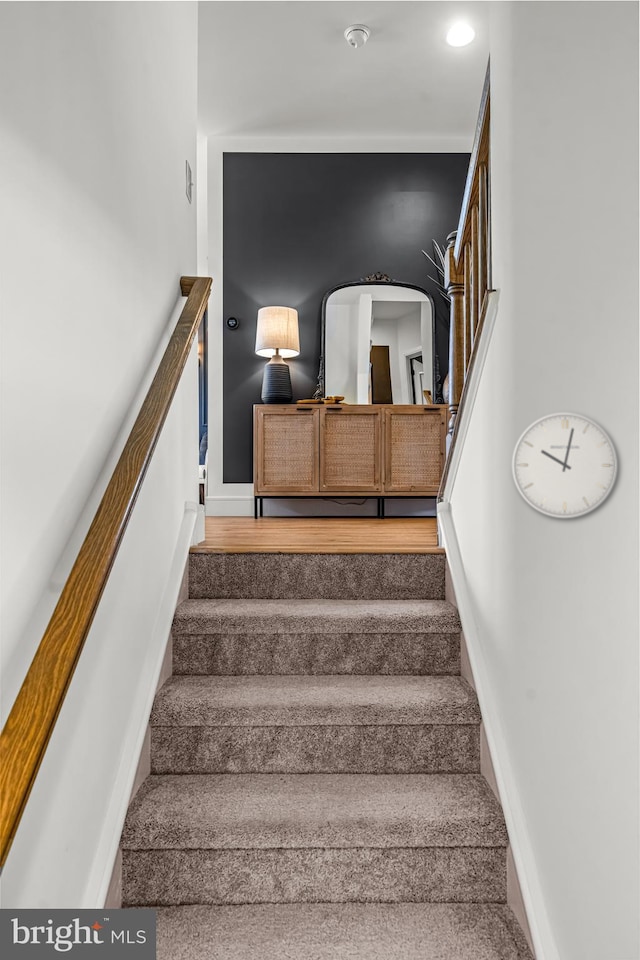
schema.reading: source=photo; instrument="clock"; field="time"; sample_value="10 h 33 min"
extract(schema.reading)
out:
10 h 02 min
